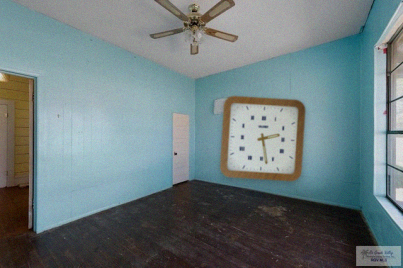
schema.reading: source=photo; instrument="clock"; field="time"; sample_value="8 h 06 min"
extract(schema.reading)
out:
2 h 28 min
